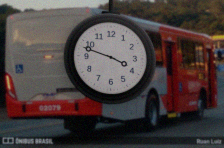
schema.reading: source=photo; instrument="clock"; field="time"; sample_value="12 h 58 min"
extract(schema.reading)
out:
3 h 48 min
